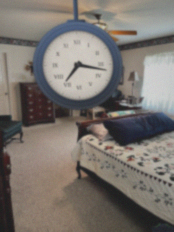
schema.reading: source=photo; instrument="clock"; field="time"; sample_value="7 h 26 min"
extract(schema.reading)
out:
7 h 17 min
